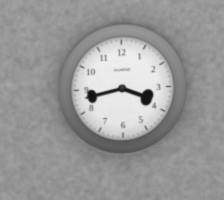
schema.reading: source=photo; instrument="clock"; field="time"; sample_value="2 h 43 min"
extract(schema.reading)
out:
3 h 43 min
